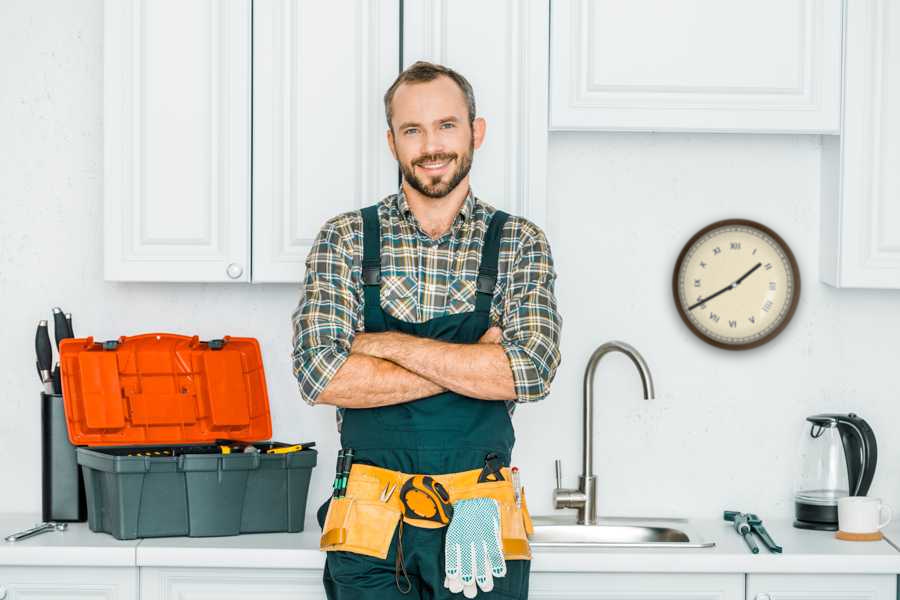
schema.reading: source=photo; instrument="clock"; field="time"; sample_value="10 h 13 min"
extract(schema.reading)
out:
1 h 40 min
